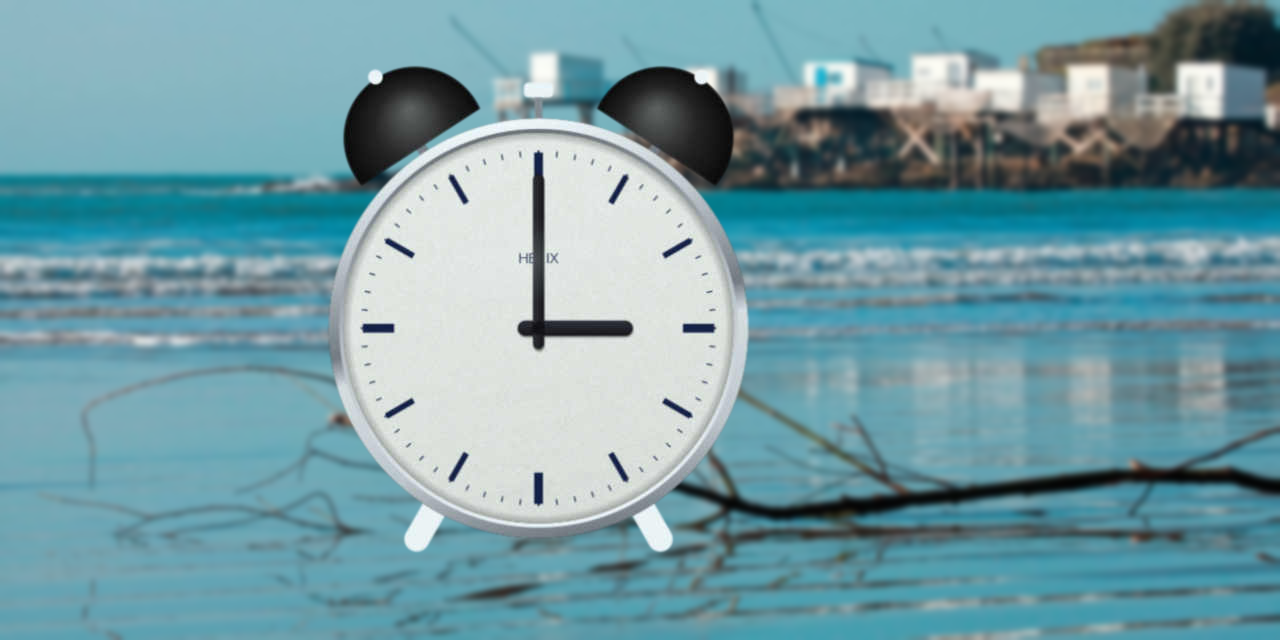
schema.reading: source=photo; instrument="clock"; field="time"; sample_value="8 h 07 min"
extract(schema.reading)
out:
3 h 00 min
